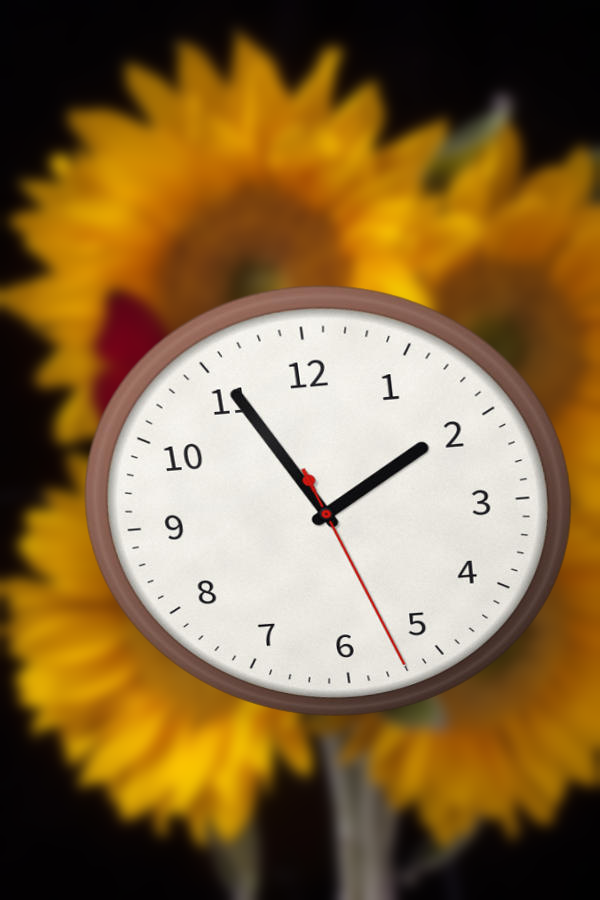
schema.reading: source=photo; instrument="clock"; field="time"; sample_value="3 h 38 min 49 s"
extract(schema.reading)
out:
1 h 55 min 27 s
